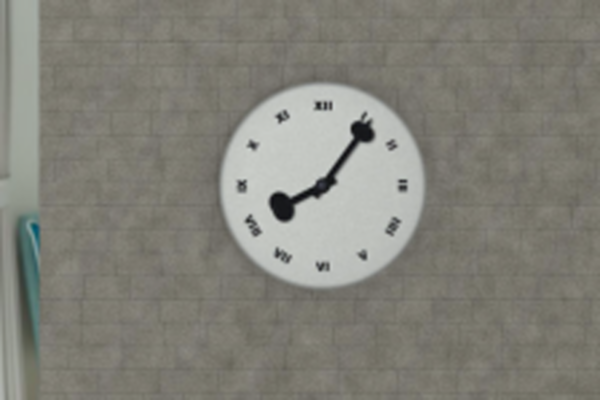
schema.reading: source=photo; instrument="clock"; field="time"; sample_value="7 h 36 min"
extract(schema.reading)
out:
8 h 06 min
